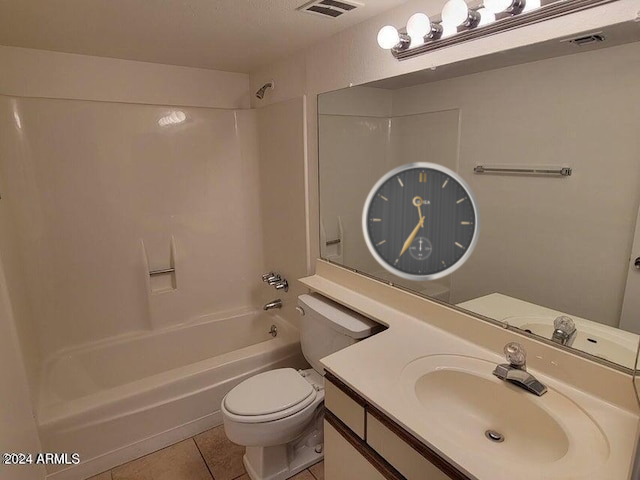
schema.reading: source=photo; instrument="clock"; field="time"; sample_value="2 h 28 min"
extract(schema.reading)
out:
11 h 35 min
